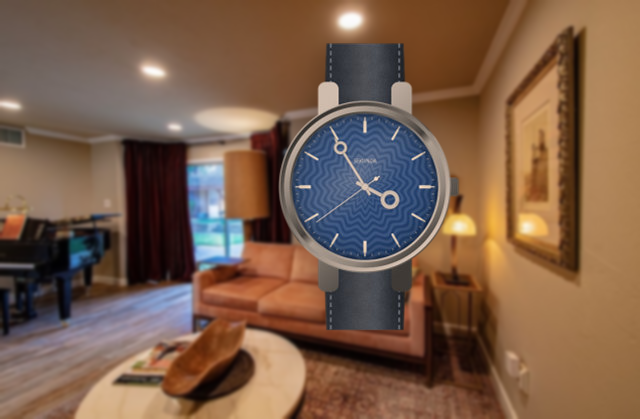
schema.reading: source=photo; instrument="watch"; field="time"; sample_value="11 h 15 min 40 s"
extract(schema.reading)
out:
3 h 54 min 39 s
